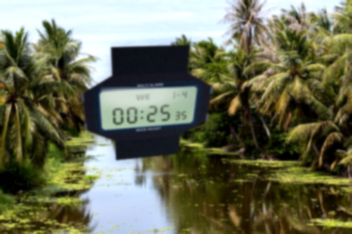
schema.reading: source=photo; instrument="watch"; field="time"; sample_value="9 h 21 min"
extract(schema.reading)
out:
0 h 25 min
